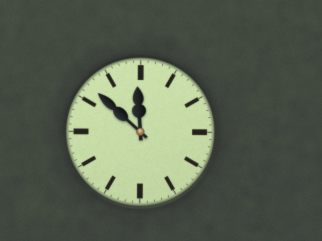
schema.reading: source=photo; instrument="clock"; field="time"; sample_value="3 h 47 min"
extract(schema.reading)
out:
11 h 52 min
